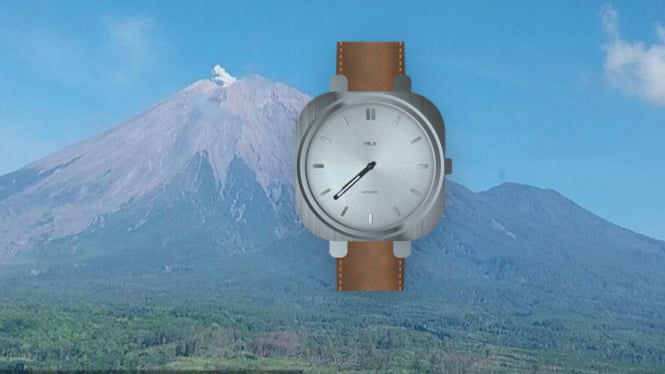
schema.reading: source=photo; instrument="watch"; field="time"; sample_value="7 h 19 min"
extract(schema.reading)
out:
7 h 38 min
